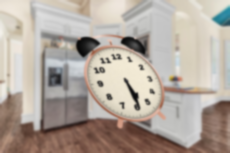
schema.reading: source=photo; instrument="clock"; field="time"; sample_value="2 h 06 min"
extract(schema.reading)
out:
5 h 29 min
